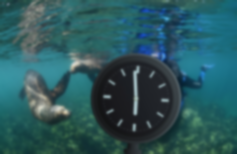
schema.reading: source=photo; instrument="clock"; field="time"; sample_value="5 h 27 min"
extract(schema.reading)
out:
5 h 59 min
